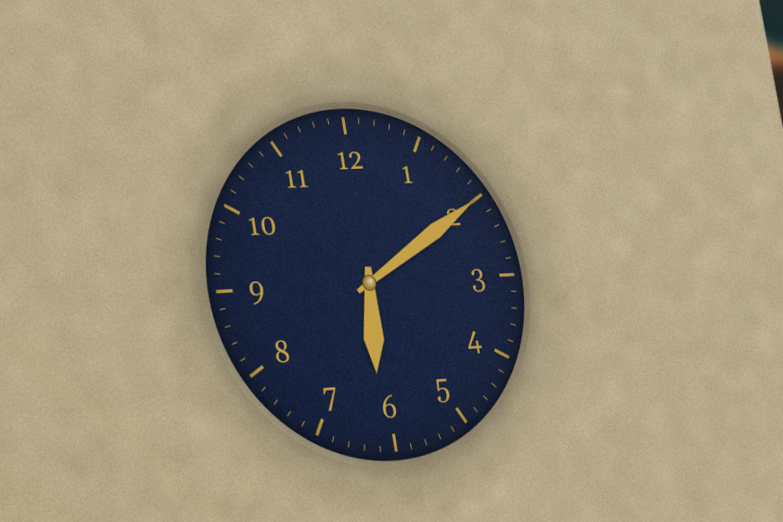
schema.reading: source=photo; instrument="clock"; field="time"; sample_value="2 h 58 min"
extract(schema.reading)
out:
6 h 10 min
